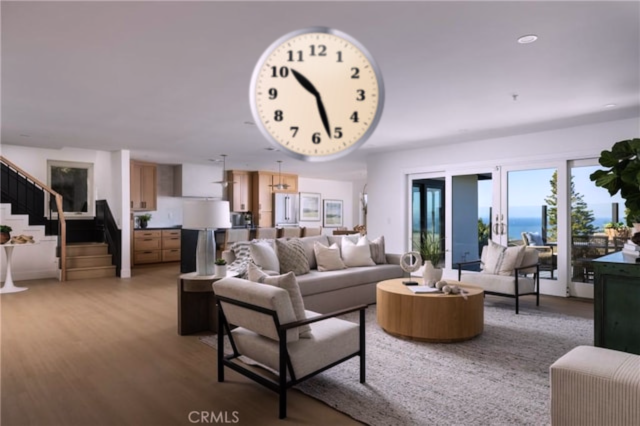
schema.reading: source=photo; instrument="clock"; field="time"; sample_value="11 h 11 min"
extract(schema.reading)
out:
10 h 27 min
